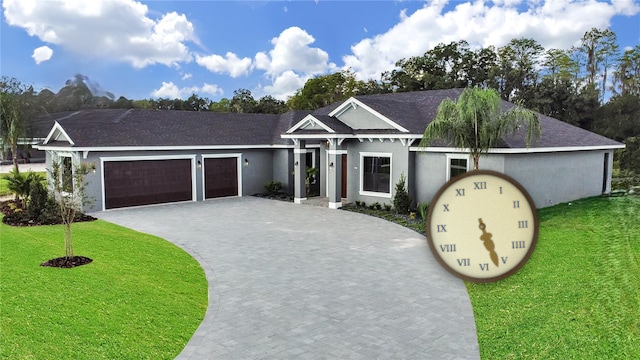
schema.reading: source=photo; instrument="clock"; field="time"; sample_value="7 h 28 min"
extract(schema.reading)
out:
5 h 27 min
